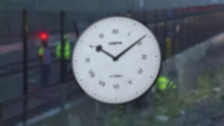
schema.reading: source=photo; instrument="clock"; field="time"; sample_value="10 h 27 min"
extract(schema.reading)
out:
10 h 09 min
